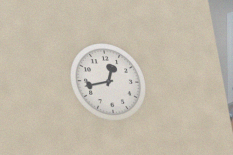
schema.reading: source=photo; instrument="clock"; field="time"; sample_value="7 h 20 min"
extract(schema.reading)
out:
12 h 43 min
